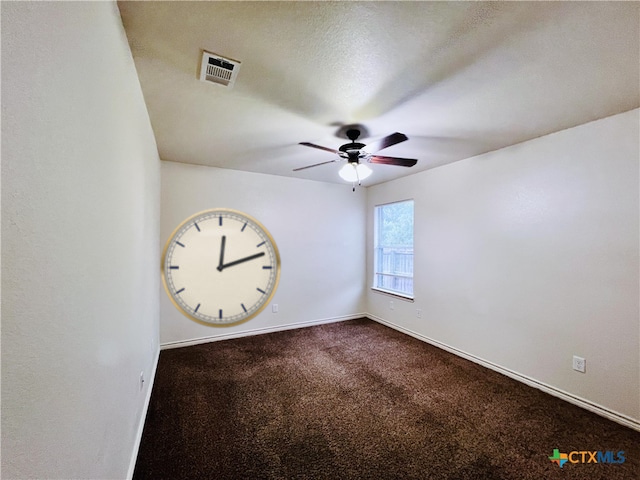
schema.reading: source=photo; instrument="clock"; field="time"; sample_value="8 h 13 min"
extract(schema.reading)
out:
12 h 12 min
